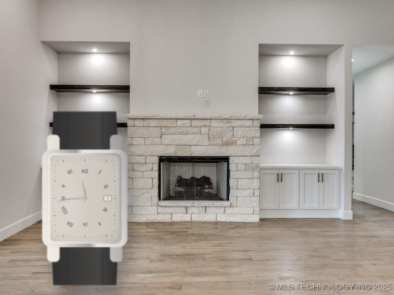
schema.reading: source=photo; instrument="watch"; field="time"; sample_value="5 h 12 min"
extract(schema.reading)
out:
11 h 44 min
